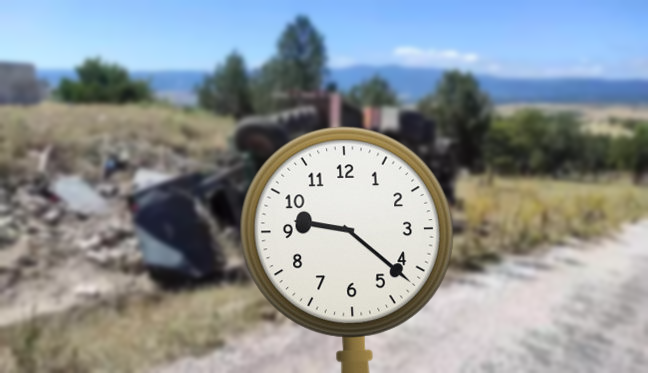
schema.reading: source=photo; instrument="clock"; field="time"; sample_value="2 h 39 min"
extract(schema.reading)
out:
9 h 22 min
